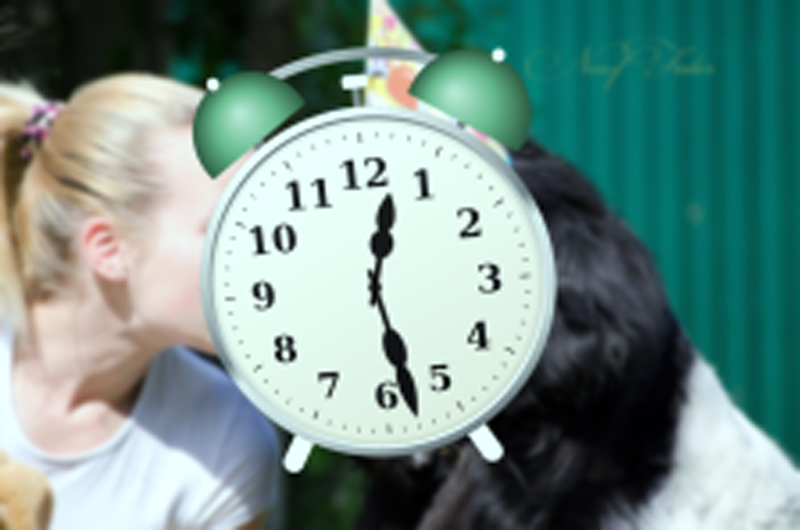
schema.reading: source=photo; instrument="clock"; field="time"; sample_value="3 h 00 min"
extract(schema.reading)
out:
12 h 28 min
